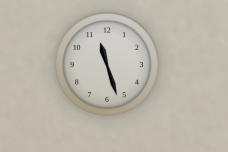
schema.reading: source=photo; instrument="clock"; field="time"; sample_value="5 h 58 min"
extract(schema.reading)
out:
11 h 27 min
